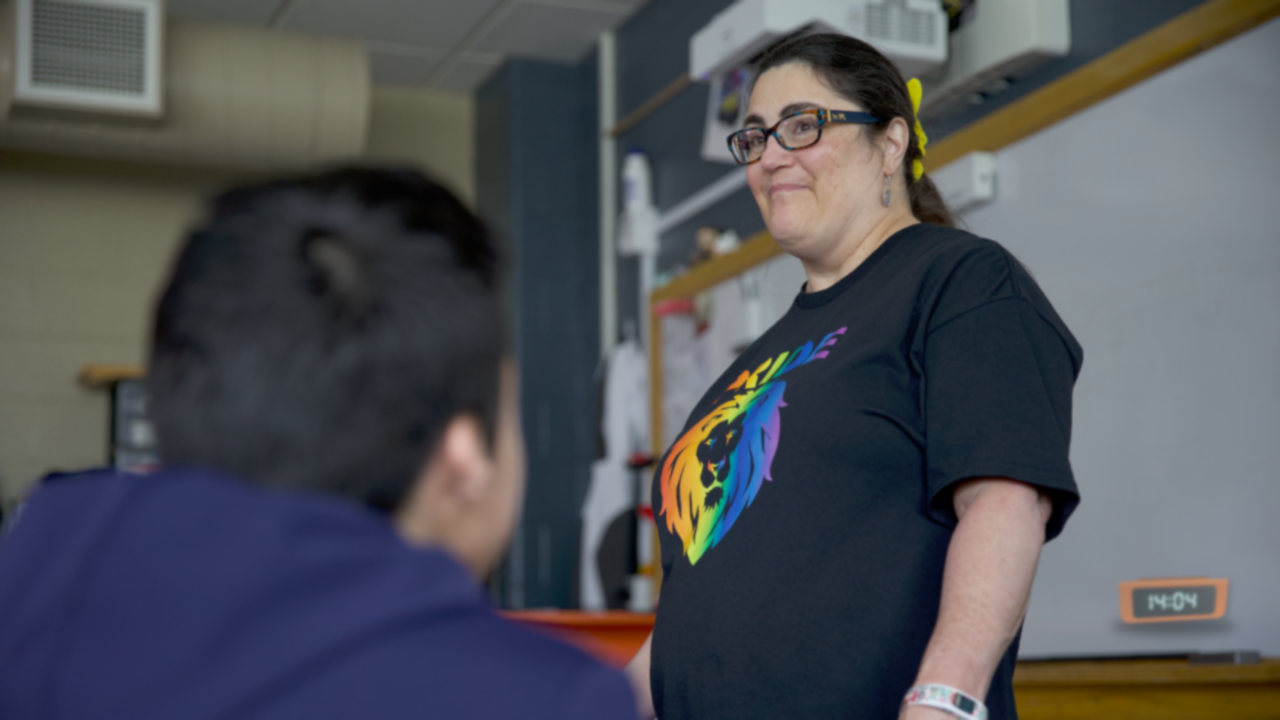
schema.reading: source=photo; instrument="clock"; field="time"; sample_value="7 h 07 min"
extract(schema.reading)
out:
14 h 04 min
